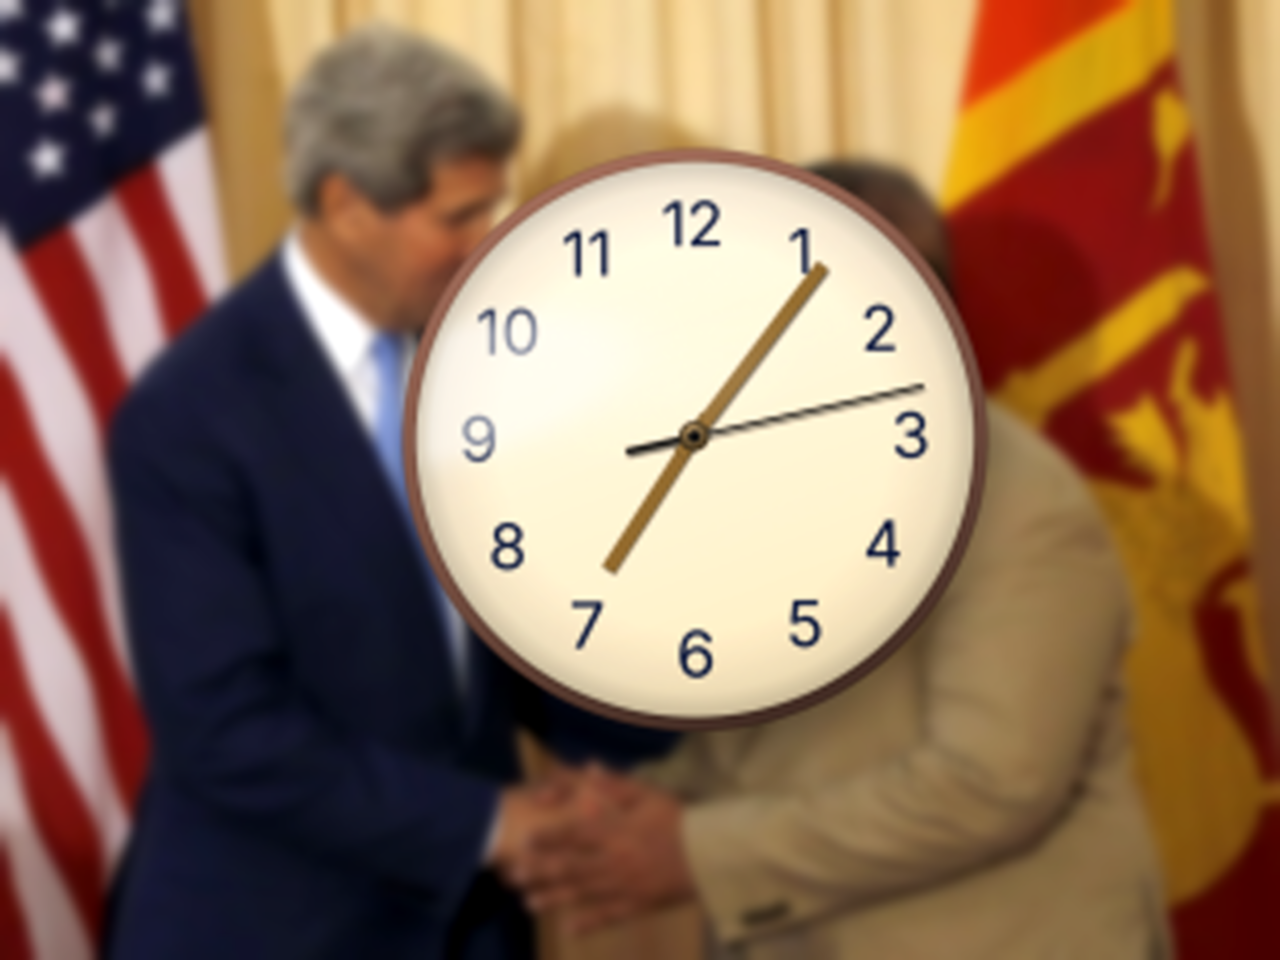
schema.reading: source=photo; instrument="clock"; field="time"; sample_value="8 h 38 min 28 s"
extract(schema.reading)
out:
7 h 06 min 13 s
